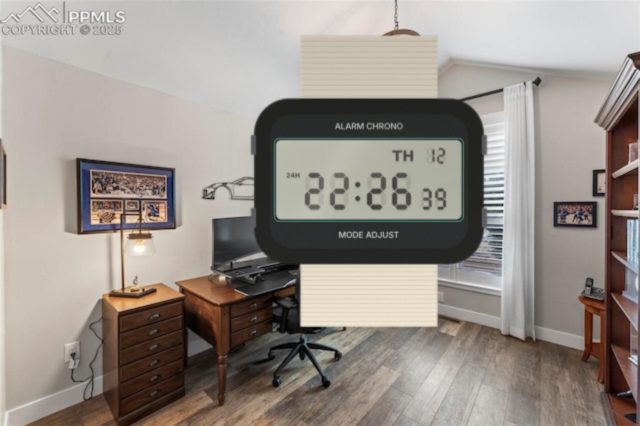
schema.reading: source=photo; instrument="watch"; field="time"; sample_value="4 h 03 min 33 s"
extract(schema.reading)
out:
22 h 26 min 39 s
